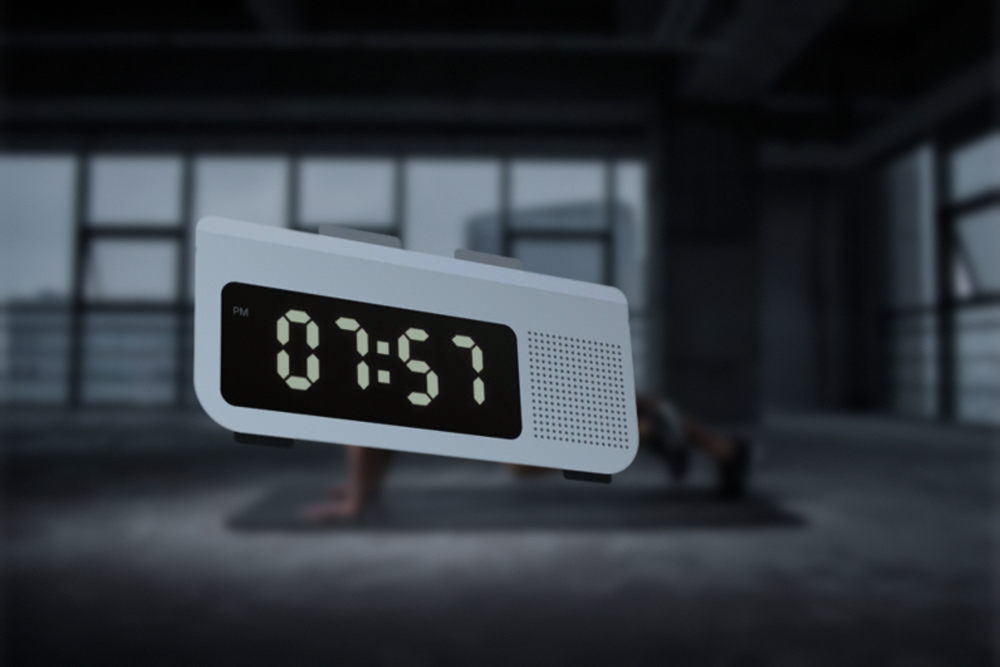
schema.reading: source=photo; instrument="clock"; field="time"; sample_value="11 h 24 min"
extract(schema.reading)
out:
7 h 57 min
